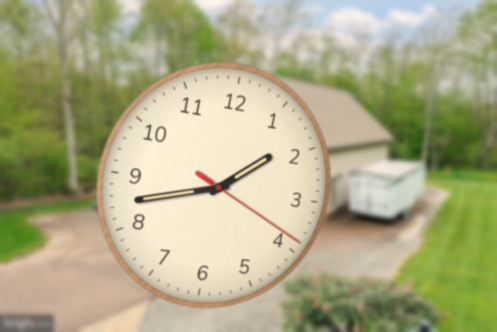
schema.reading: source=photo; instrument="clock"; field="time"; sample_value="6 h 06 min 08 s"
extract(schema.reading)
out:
1 h 42 min 19 s
